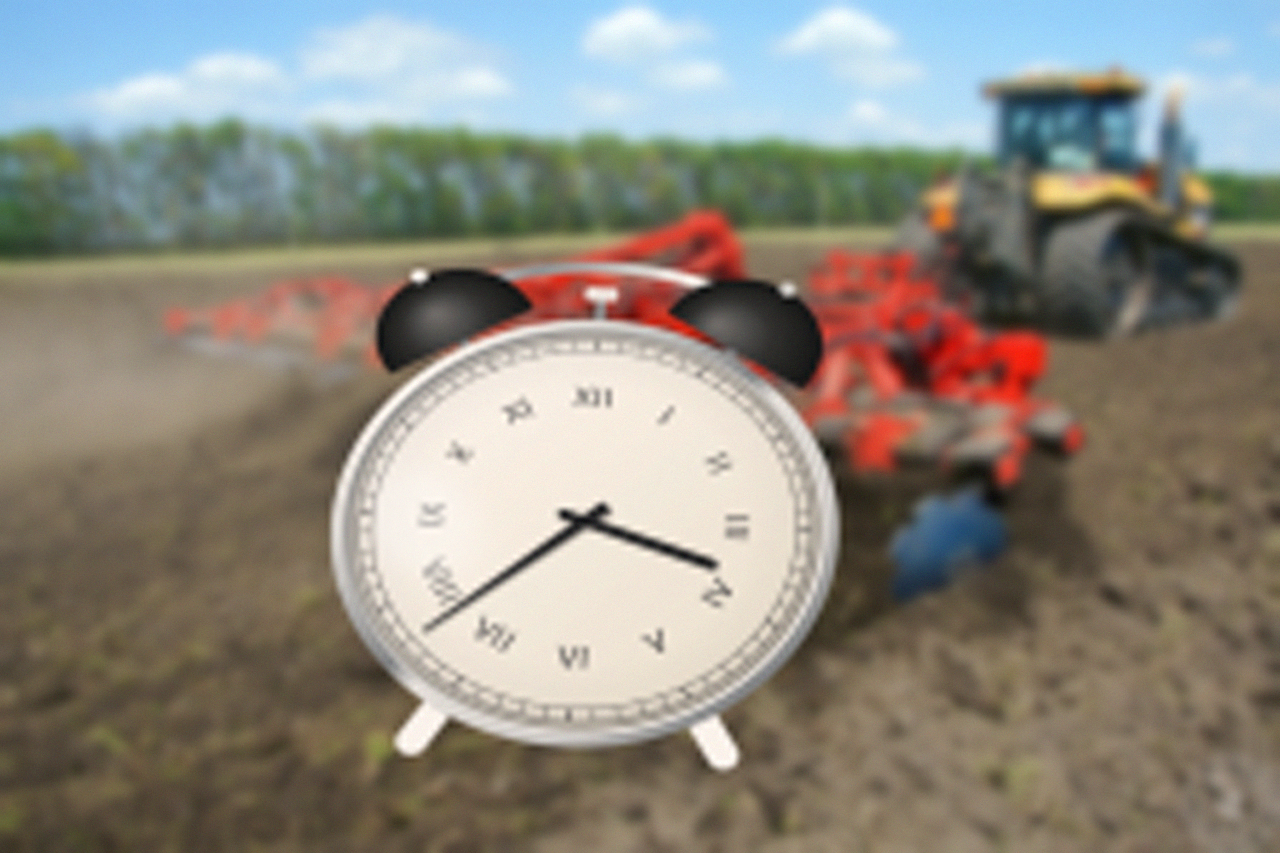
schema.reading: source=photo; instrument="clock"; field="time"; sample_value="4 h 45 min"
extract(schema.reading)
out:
3 h 38 min
